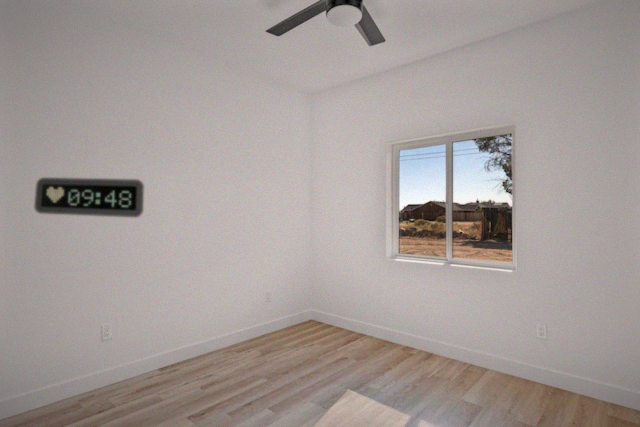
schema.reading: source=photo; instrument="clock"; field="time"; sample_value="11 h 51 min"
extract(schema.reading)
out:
9 h 48 min
